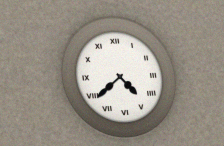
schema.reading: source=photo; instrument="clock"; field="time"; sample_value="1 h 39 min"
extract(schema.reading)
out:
4 h 39 min
